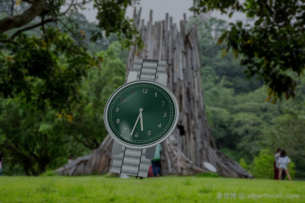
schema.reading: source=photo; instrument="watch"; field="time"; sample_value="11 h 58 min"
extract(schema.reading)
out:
5 h 32 min
